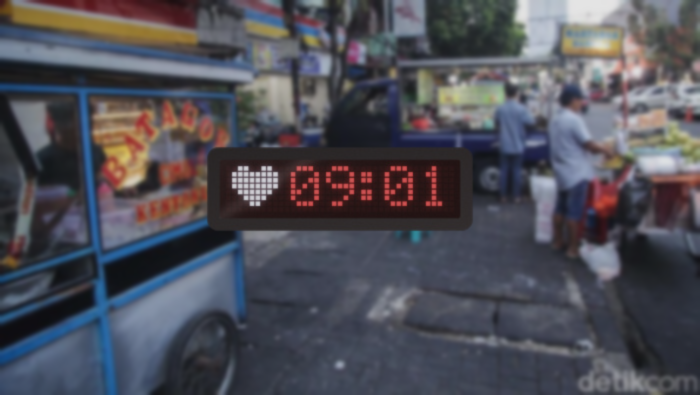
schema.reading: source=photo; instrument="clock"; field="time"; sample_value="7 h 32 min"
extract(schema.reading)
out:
9 h 01 min
